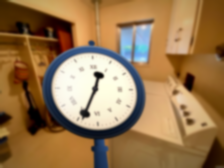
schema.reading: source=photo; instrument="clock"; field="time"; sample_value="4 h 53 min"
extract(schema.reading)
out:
12 h 34 min
